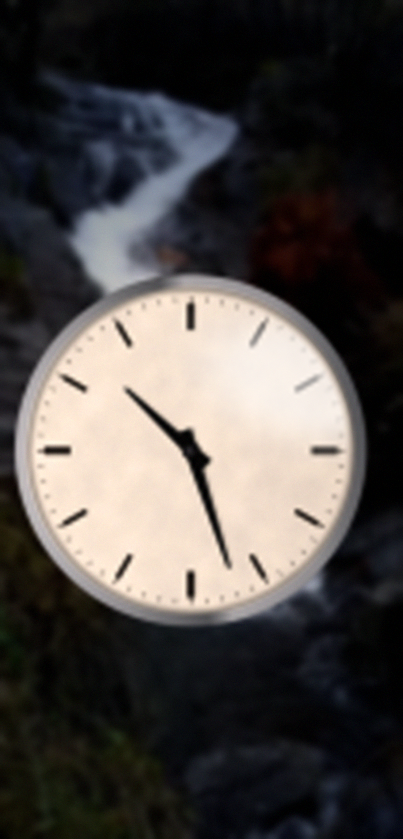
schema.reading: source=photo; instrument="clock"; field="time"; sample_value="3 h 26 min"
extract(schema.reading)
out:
10 h 27 min
